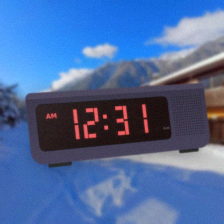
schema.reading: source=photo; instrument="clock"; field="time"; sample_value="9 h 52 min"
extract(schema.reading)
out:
12 h 31 min
